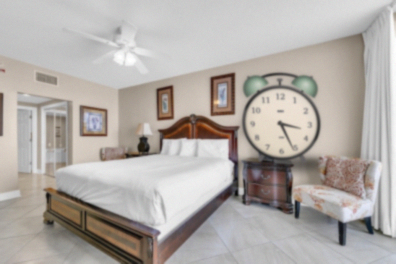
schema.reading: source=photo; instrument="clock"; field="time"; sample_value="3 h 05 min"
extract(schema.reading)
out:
3 h 26 min
